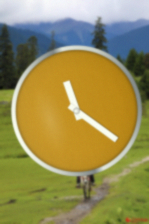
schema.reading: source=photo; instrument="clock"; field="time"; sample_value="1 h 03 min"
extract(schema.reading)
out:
11 h 21 min
